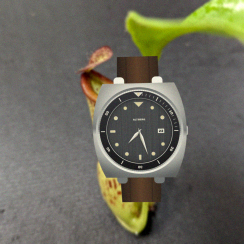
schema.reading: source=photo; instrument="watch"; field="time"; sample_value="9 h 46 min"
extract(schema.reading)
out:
7 h 27 min
